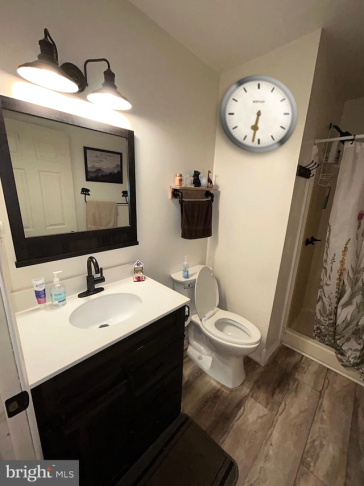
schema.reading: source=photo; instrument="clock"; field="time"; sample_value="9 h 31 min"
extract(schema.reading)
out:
6 h 32 min
